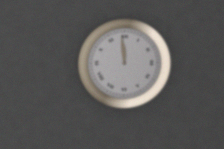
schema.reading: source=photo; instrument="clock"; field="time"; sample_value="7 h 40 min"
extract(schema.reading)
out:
11 h 59 min
